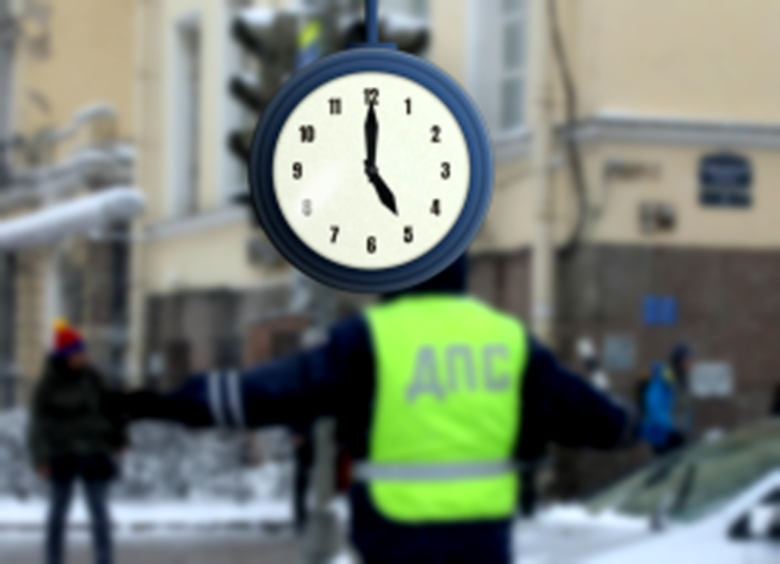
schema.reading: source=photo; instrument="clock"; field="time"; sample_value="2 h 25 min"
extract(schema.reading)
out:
5 h 00 min
